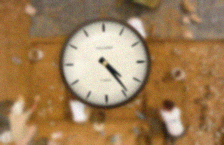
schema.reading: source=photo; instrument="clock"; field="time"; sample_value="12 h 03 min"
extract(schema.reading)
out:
4 h 24 min
